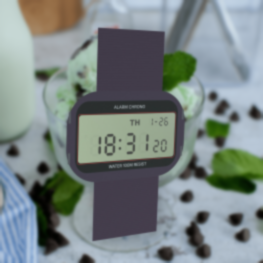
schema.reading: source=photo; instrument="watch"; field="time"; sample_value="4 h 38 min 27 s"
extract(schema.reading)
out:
18 h 31 min 20 s
